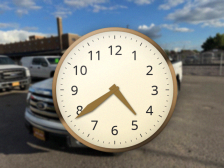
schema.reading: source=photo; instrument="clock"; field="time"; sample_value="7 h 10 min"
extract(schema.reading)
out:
4 h 39 min
